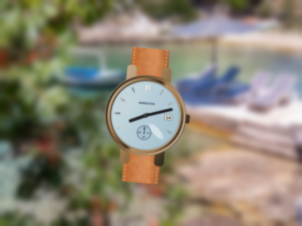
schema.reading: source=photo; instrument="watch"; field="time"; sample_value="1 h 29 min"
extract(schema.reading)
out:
8 h 12 min
